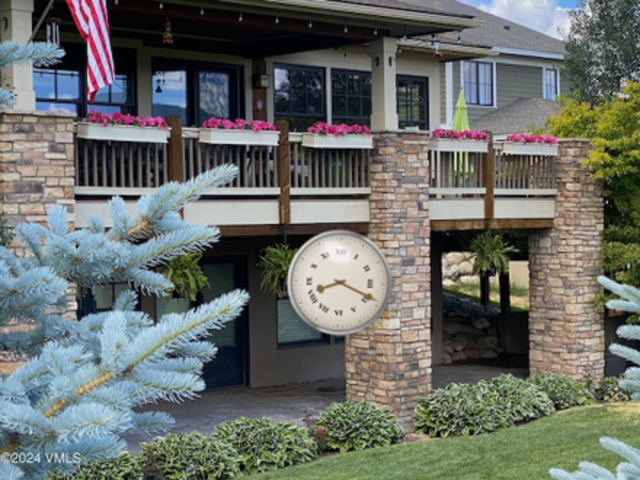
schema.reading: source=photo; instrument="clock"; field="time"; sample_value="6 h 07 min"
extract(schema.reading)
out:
8 h 19 min
